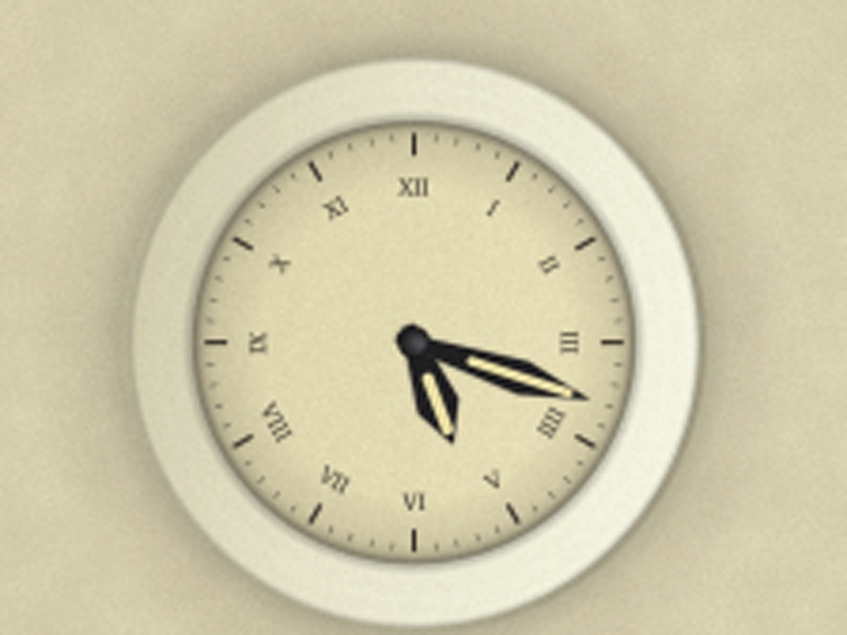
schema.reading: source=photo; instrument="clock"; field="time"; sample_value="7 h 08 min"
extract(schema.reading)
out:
5 h 18 min
